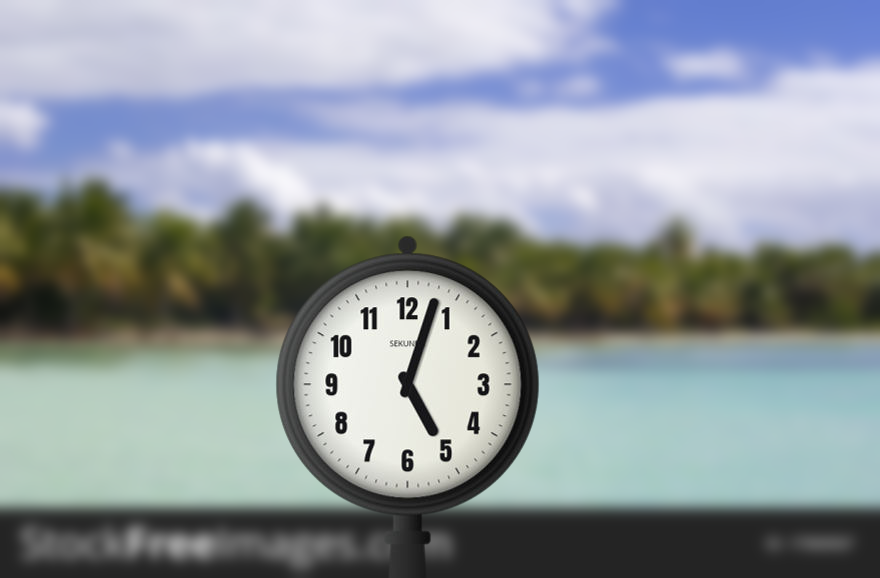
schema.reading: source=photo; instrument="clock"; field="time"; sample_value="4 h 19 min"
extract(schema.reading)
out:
5 h 03 min
